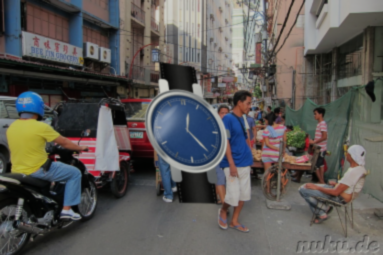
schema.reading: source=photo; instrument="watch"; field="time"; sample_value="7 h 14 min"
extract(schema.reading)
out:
12 h 23 min
